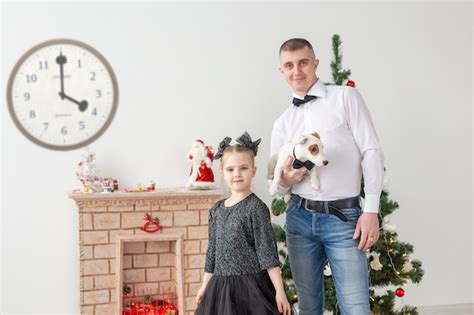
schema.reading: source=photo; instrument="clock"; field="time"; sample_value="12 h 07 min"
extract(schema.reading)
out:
4 h 00 min
